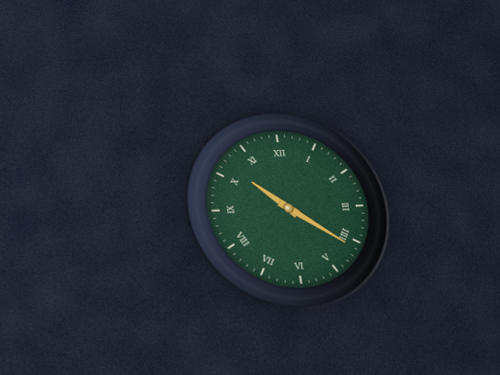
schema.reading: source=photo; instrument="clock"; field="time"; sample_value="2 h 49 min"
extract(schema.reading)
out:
10 h 21 min
